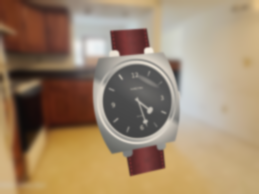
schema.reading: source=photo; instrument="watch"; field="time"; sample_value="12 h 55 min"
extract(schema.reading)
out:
4 h 28 min
